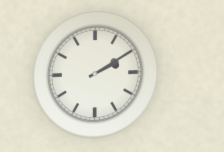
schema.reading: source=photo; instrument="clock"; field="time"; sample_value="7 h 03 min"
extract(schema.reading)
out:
2 h 10 min
